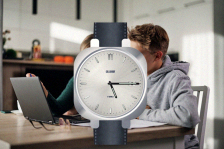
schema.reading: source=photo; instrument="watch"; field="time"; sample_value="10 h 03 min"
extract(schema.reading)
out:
5 h 15 min
